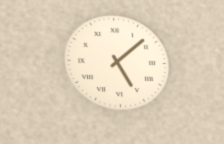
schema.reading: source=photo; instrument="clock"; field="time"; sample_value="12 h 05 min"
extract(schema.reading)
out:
5 h 08 min
